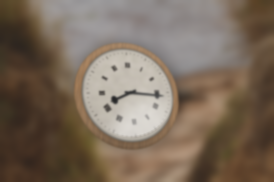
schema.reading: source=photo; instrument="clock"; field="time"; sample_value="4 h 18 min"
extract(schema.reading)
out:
8 h 16 min
